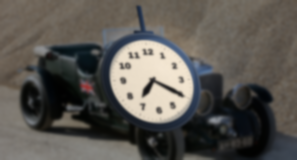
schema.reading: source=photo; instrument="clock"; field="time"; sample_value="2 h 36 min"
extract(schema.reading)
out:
7 h 20 min
